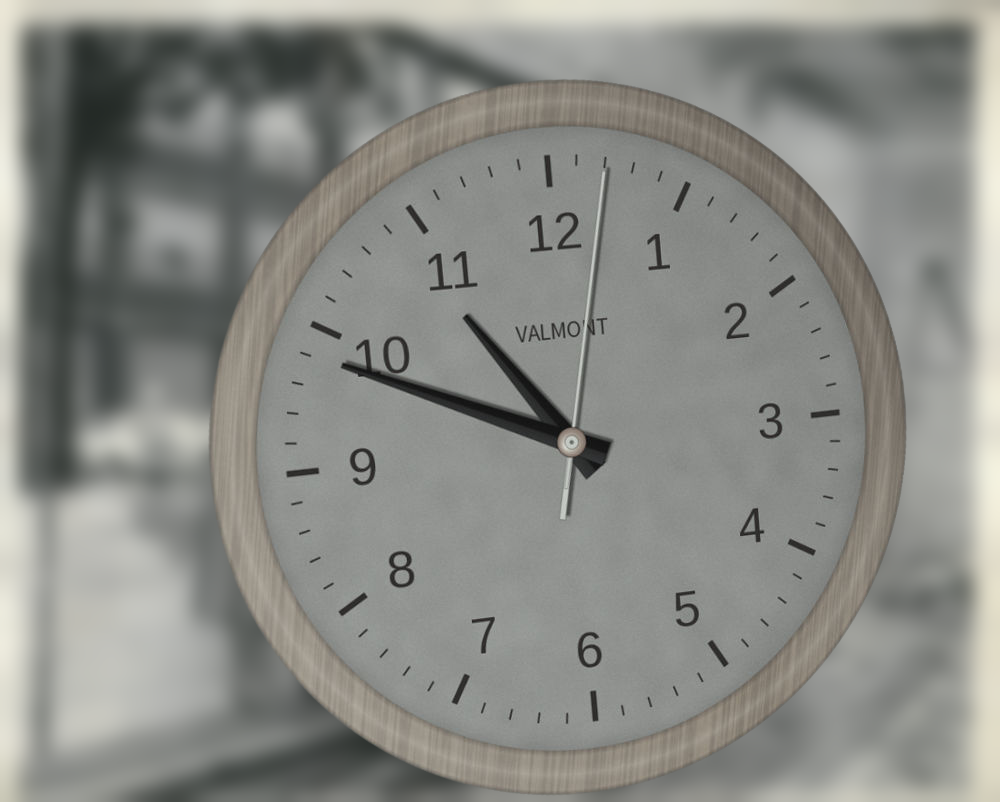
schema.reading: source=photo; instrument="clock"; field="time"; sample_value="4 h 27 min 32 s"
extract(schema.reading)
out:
10 h 49 min 02 s
